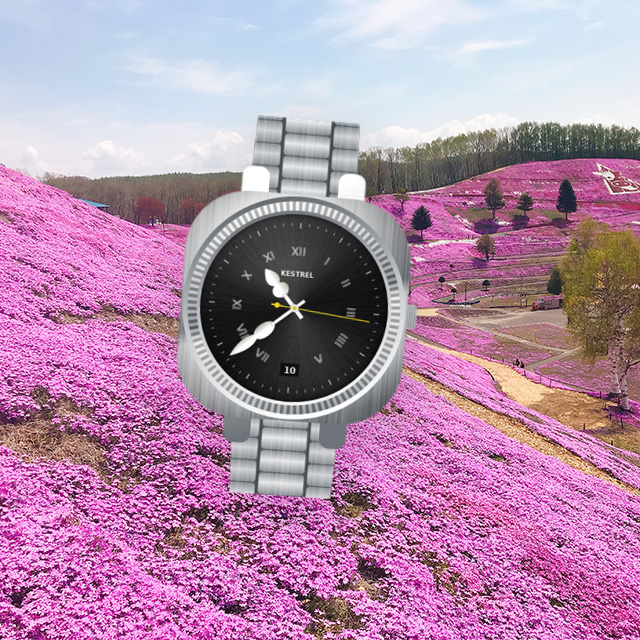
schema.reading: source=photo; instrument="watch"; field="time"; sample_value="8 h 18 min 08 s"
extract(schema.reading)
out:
10 h 38 min 16 s
